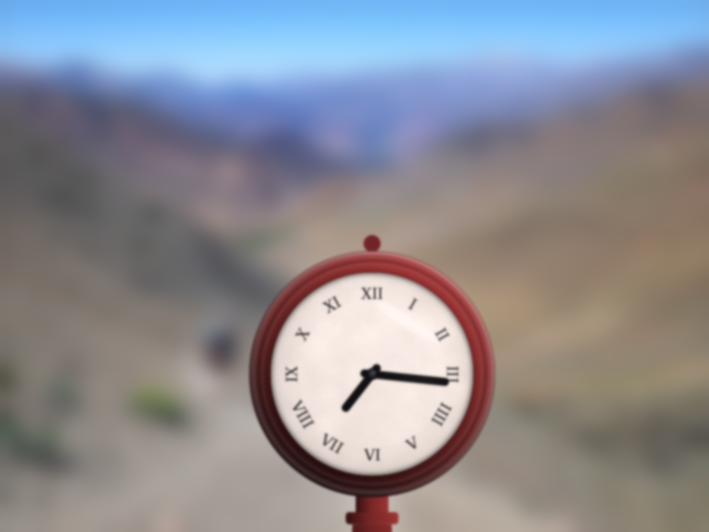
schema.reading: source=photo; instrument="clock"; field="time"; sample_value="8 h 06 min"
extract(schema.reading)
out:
7 h 16 min
